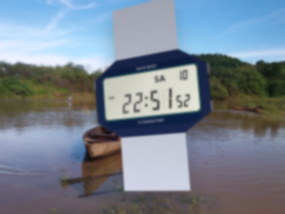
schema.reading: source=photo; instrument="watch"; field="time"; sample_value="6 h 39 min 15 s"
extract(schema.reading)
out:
22 h 51 min 52 s
